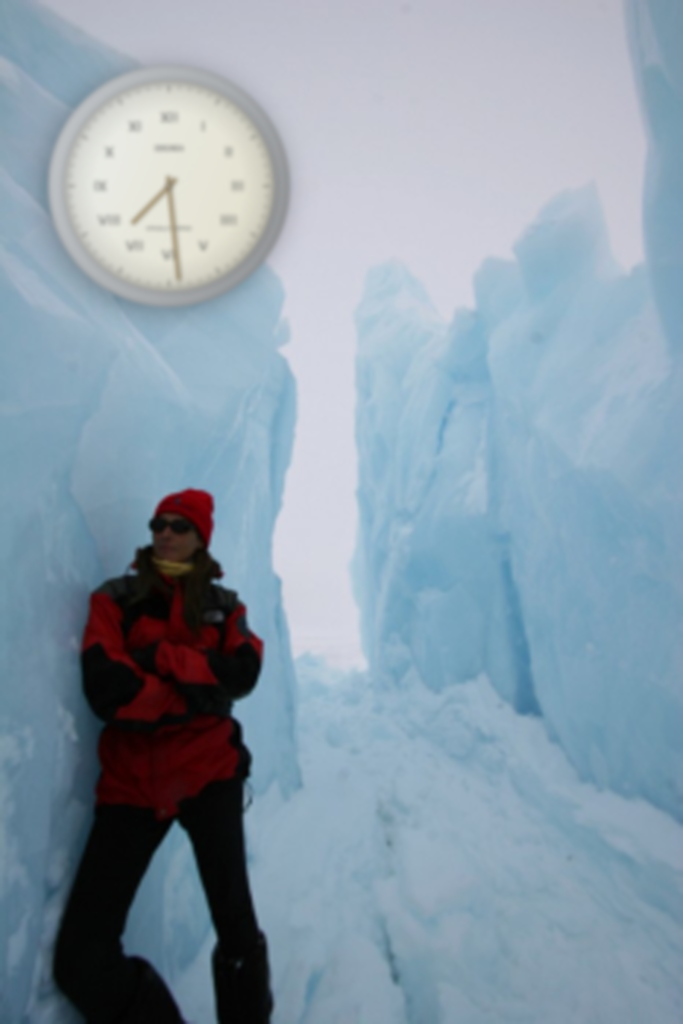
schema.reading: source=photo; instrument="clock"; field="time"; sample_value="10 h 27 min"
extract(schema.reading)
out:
7 h 29 min
